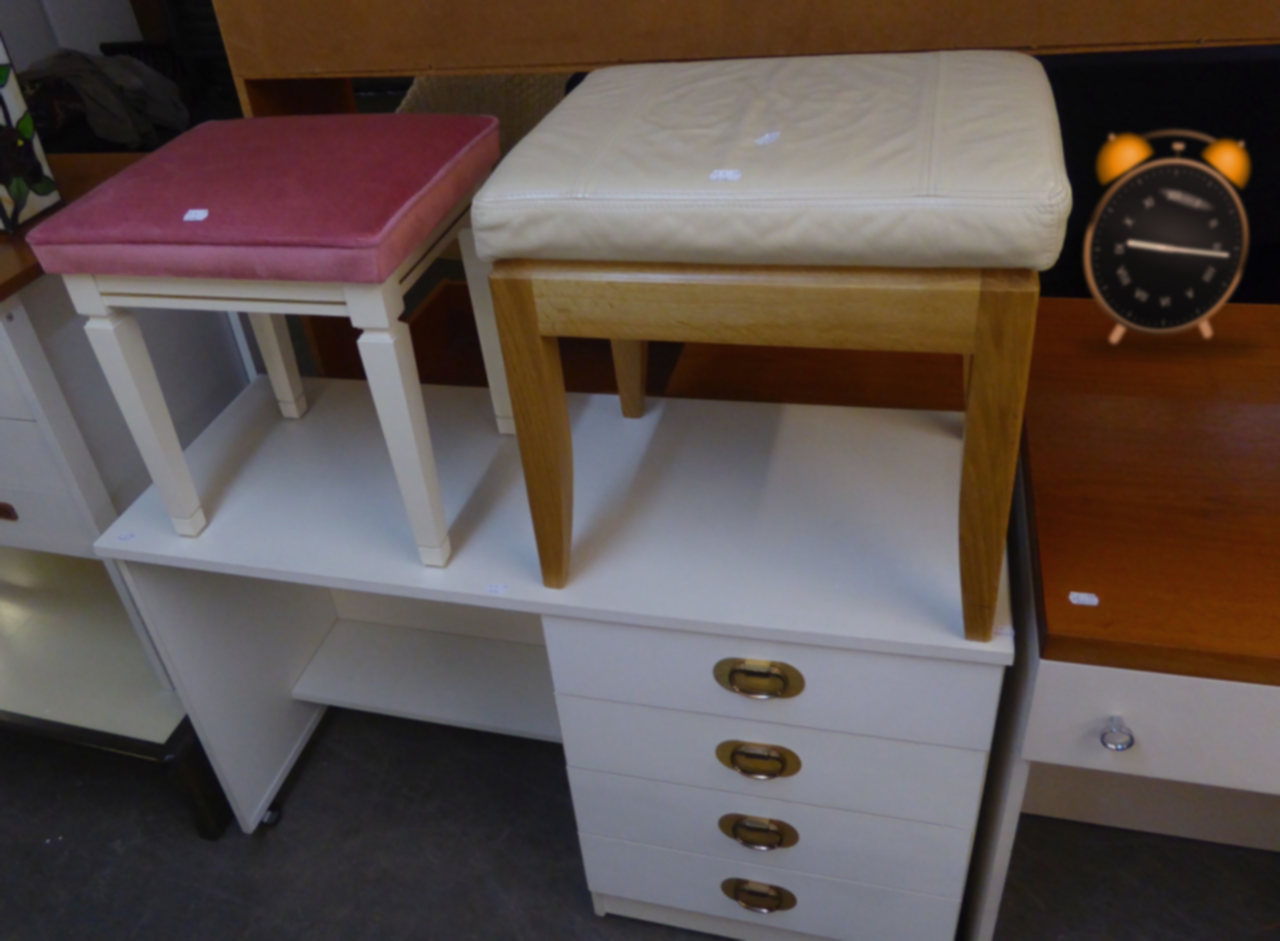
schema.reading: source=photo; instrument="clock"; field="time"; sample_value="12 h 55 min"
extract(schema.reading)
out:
9 h 16 min
